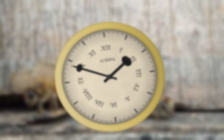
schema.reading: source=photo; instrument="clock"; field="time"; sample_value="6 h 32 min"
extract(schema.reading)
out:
1 h 49 min
